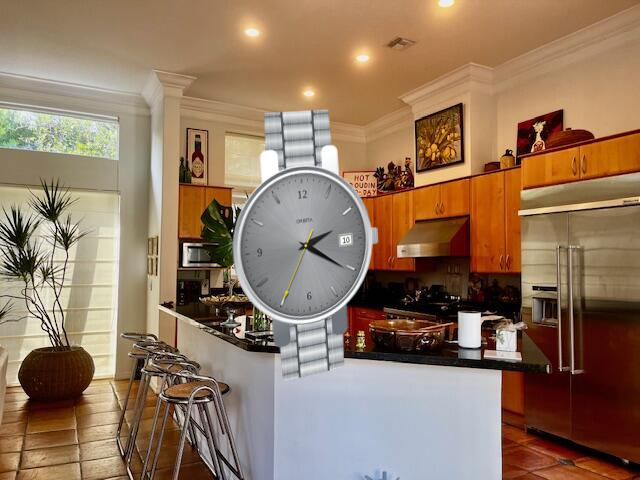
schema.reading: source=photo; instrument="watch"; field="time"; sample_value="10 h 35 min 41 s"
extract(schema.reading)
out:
2 h 20 min 35 s
